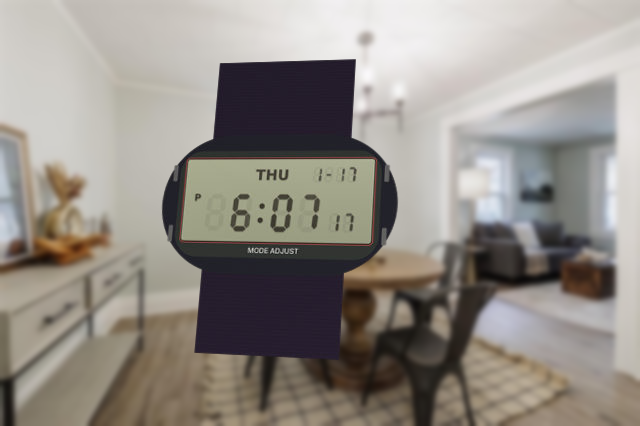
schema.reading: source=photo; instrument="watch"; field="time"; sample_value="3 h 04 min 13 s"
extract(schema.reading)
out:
6 h 07 min 17 s
